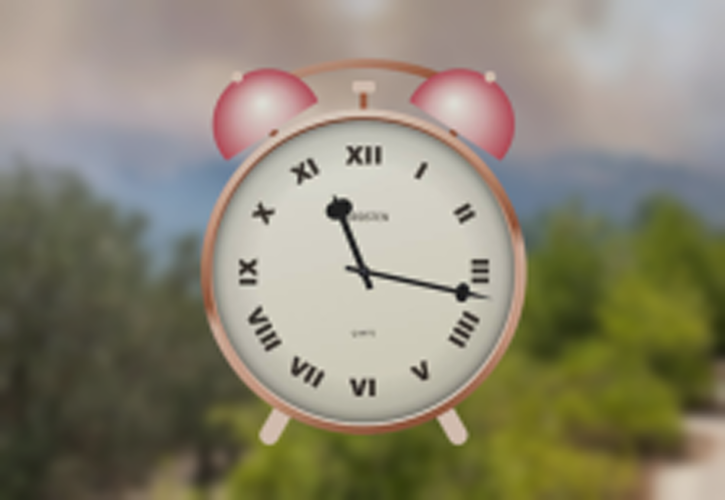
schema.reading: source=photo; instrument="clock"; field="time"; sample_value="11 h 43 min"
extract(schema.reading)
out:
11 h 17 min
